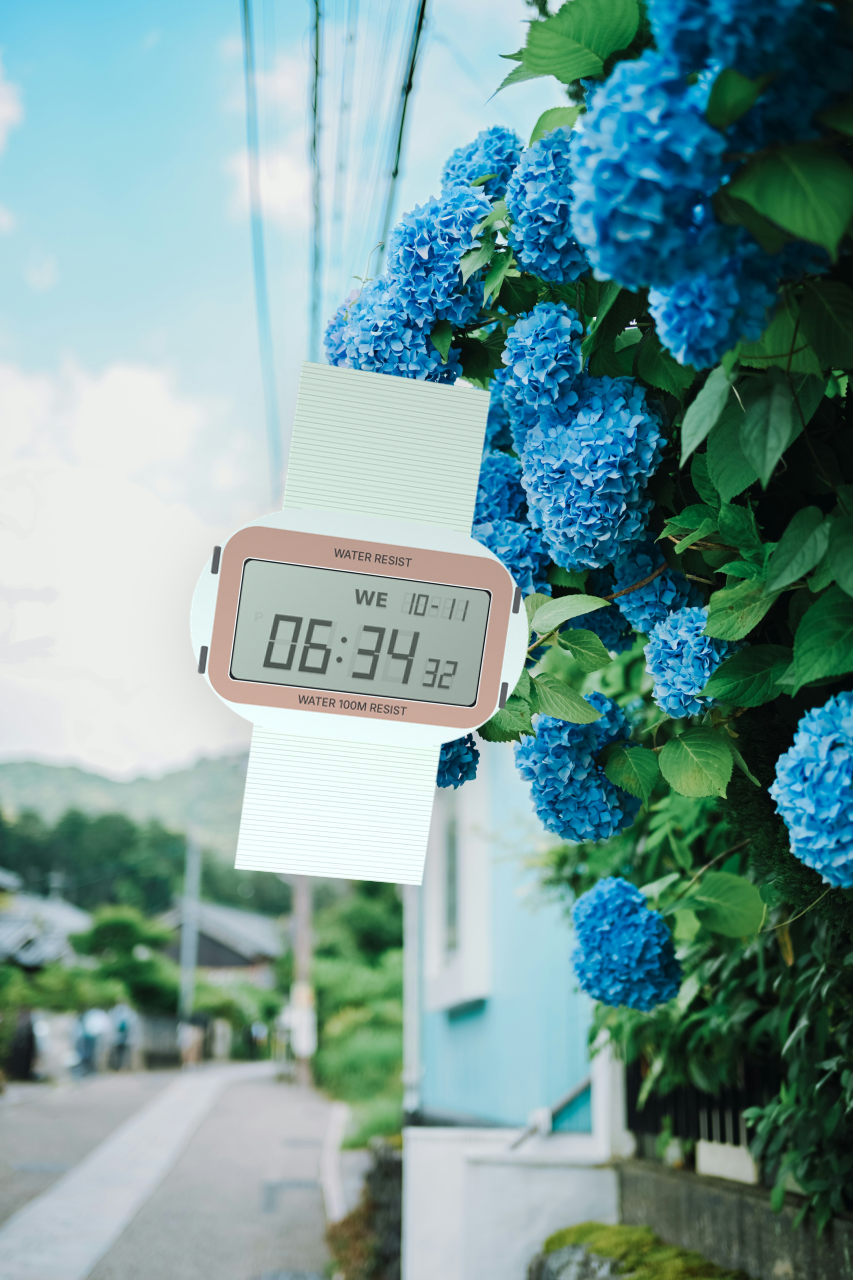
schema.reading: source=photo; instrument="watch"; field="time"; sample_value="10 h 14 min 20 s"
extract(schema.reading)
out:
6 h 34 min 32 s
